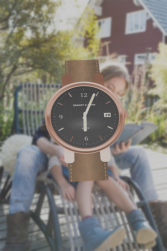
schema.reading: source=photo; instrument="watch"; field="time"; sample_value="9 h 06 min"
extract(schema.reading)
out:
6 h 04 min
